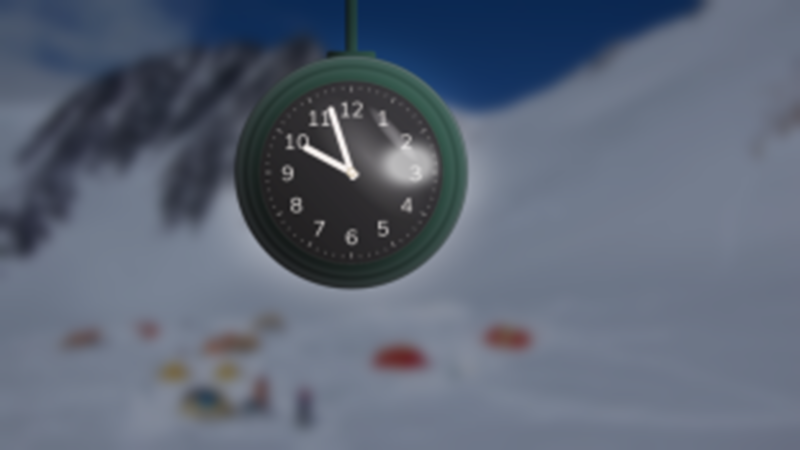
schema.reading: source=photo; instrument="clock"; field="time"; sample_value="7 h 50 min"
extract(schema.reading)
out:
9 h 57 min
